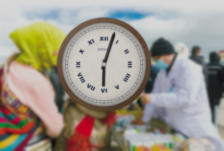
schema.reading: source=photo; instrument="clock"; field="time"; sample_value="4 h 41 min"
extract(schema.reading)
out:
6 h 03 min
